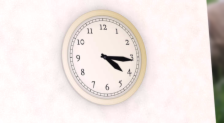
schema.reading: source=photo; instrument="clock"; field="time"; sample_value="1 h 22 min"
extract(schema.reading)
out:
4 h 16 min
